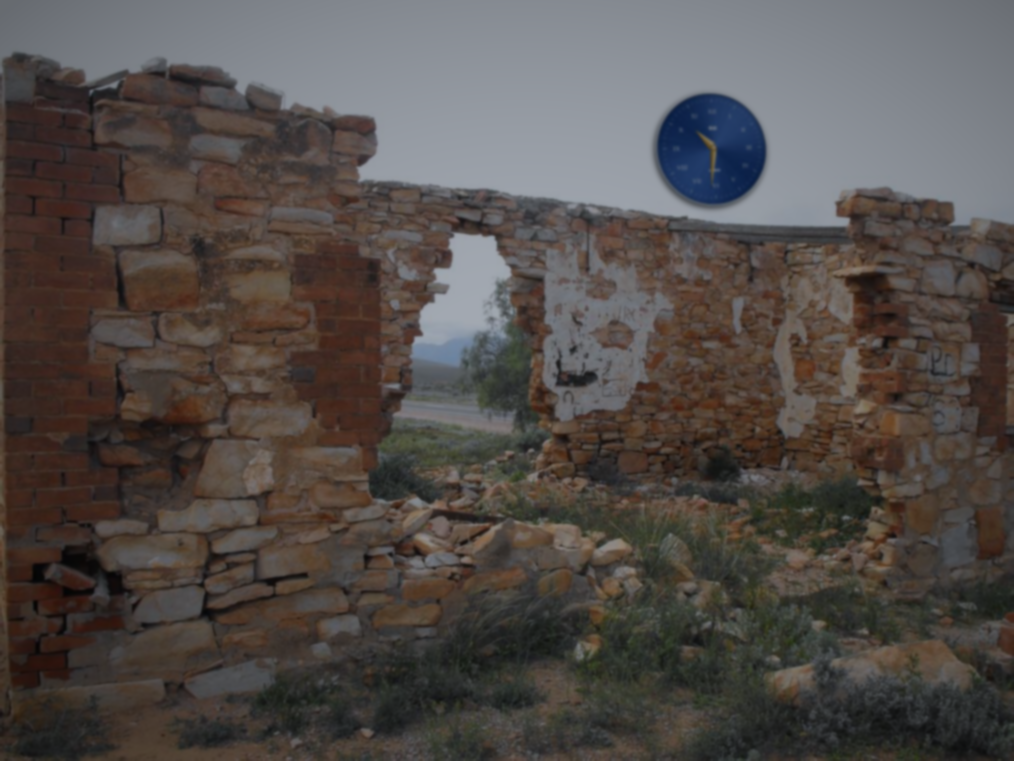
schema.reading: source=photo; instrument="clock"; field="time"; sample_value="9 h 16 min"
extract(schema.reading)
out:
10 h 31 min
